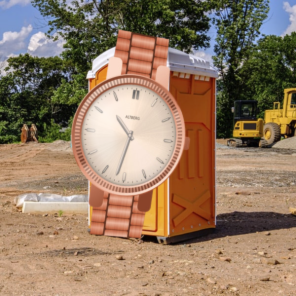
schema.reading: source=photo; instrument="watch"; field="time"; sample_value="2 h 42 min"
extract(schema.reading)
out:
10 h 32 min
